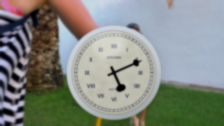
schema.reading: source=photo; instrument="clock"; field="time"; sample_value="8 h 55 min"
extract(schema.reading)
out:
5 h 11 min
